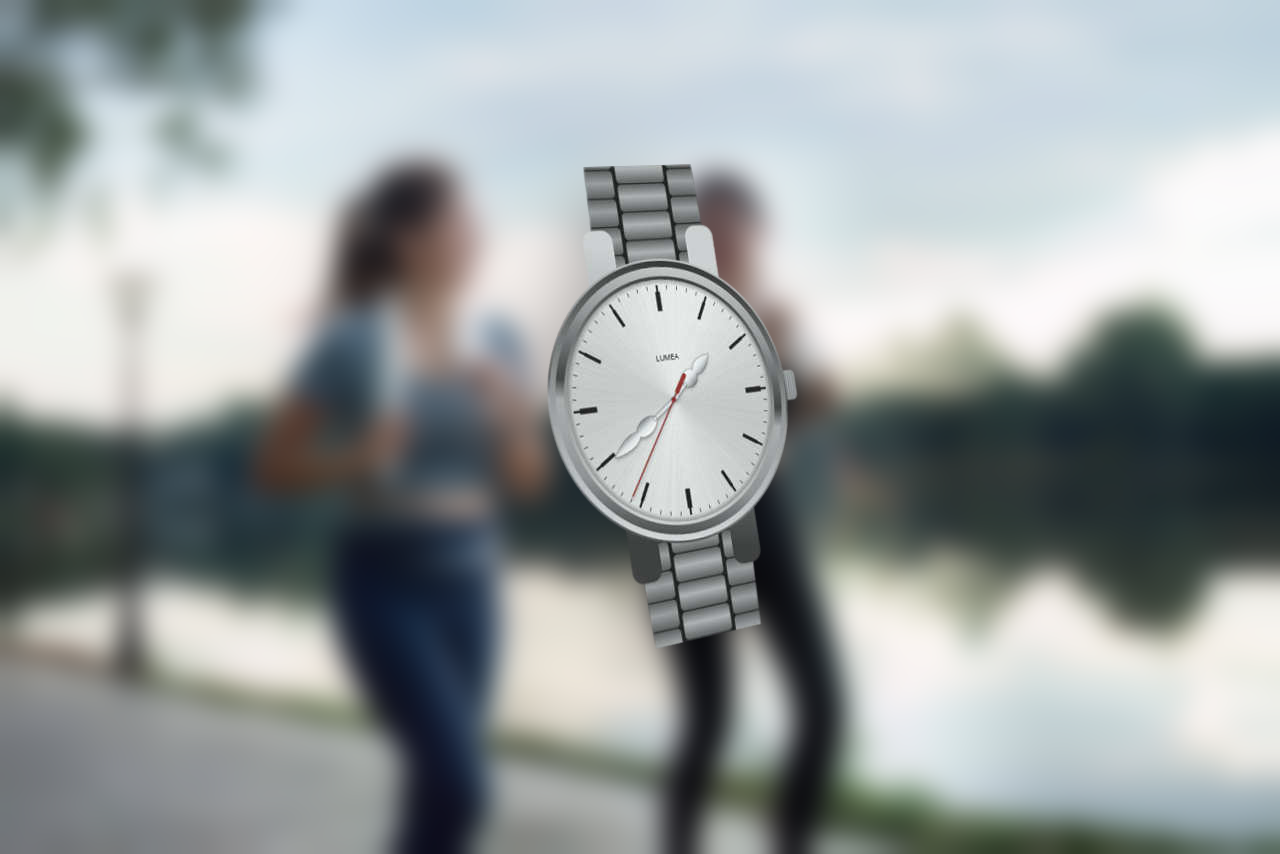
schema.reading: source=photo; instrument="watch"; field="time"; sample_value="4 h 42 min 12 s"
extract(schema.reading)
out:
1 h 39 min 36 s
